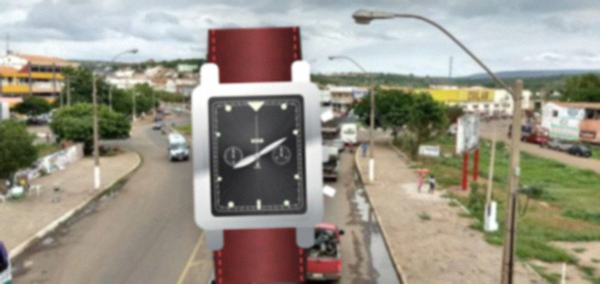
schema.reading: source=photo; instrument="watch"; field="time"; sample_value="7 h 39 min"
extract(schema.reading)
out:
8 h 10 min
